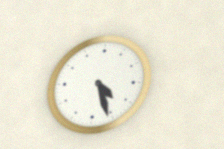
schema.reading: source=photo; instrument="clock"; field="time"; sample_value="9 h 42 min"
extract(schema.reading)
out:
4 h 26 min
